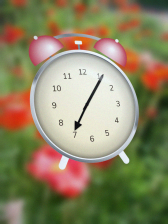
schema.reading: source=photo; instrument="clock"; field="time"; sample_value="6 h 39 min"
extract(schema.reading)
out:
7 h 06 min
